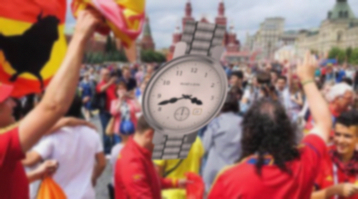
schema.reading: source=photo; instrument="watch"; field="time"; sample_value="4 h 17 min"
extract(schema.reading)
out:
3 h 42 min
